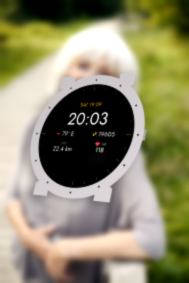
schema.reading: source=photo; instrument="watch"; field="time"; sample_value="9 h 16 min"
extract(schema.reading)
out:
20 h 03 min
